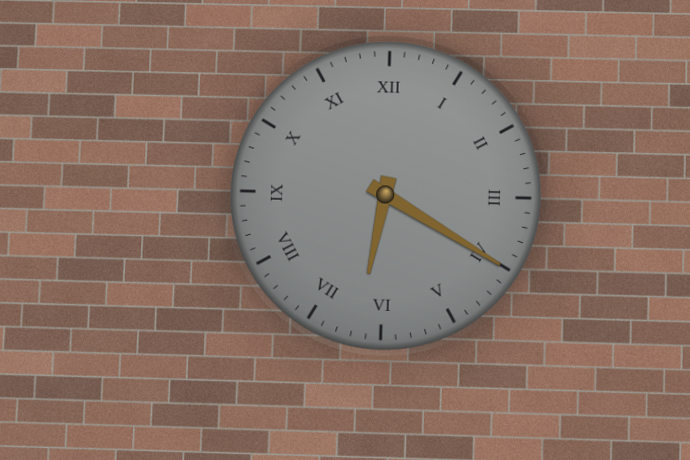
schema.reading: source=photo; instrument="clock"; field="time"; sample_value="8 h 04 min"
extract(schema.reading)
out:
6 h 20 min
